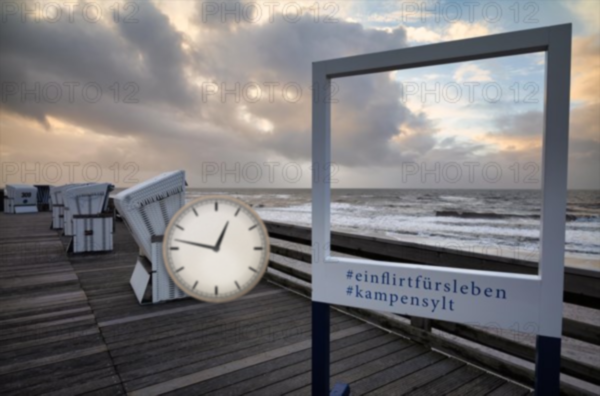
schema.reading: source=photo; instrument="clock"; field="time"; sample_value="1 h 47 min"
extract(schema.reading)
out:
12 h 47 min
